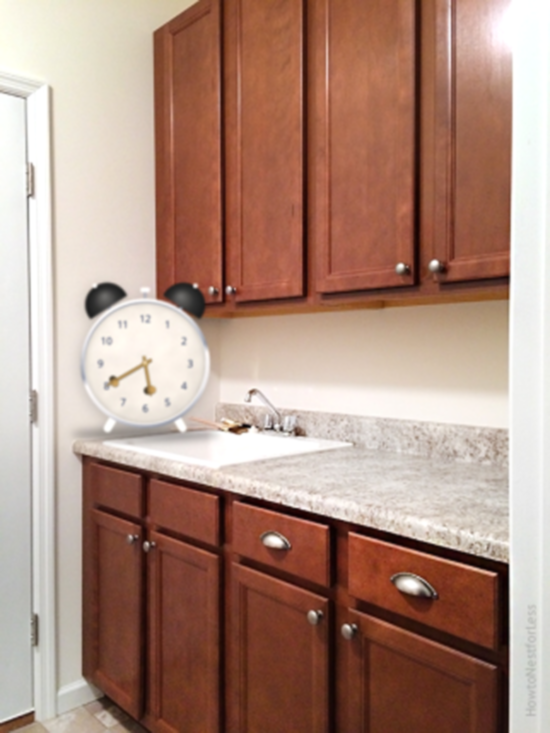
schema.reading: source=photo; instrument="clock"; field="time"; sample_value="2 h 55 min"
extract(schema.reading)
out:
5 h 40 min
